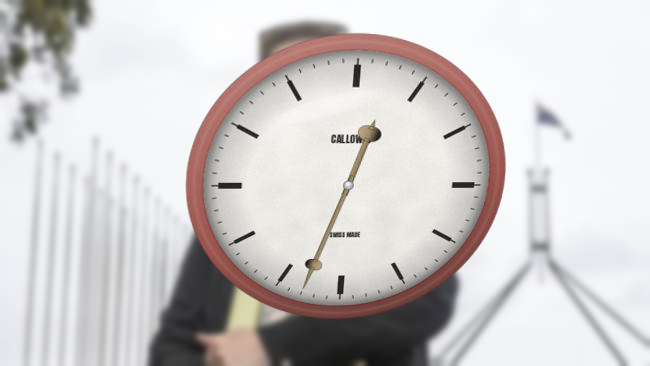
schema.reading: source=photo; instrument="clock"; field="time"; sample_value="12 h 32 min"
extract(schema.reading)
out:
12 h 33 min
